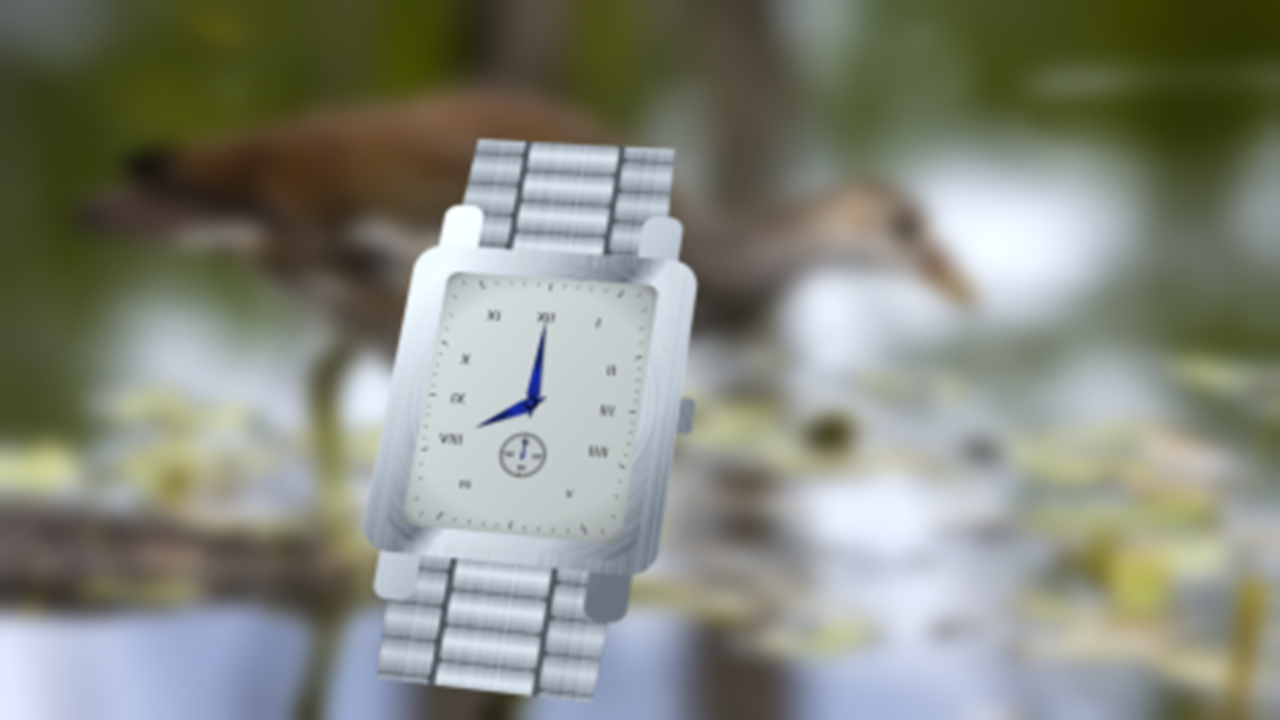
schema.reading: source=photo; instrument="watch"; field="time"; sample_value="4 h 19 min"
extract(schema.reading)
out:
8 h 00 min
